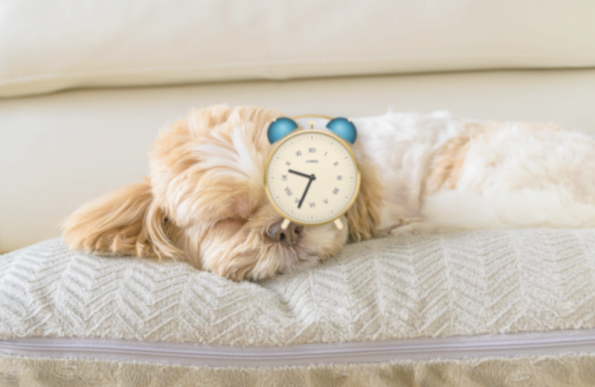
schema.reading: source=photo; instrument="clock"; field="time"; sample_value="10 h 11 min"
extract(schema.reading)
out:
9 h 34 min
